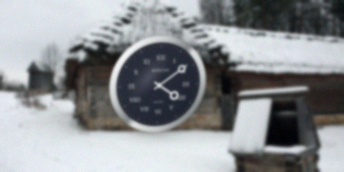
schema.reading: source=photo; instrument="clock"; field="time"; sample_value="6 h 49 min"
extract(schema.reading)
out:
4 h 09 min
